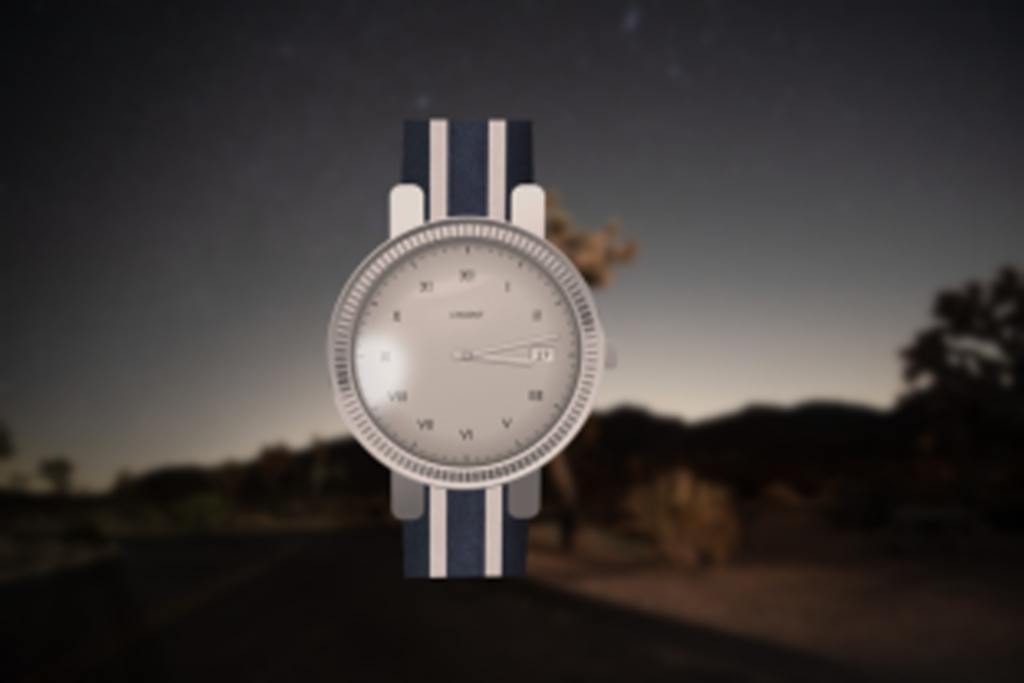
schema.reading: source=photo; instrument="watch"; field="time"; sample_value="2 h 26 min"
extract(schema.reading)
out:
3 h 13 min
